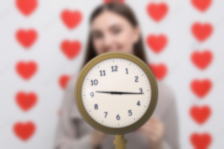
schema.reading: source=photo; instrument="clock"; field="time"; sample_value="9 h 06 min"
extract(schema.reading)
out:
9 h 16 min
